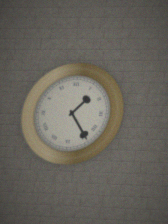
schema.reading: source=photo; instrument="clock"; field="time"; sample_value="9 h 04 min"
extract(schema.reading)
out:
1 h 24 min
